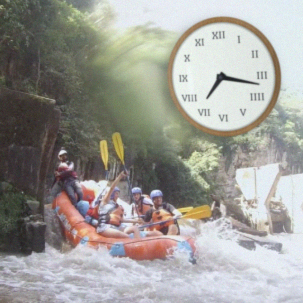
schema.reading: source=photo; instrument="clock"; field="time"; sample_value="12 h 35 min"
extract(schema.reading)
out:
7 h 17 min
